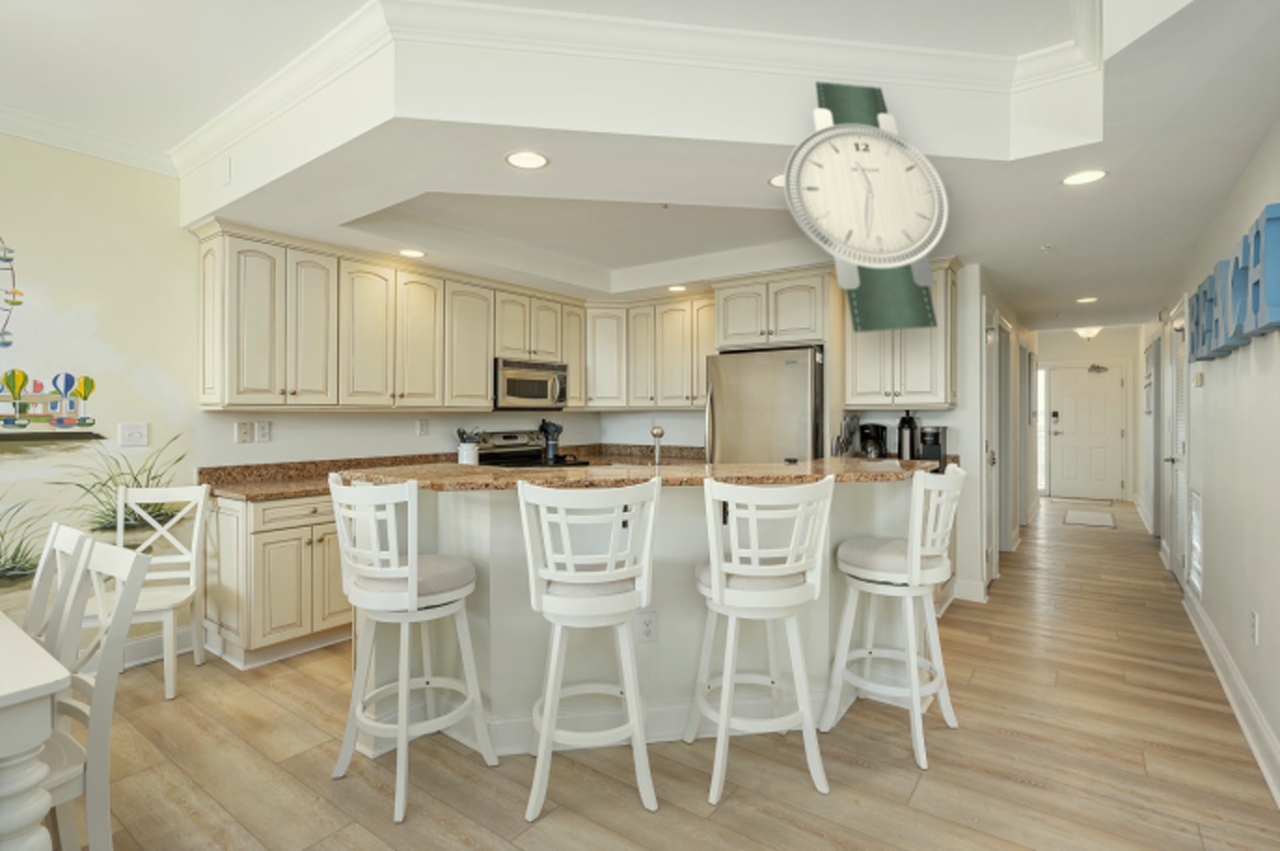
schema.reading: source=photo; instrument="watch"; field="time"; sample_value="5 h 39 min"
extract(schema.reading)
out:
11 h 32 min
